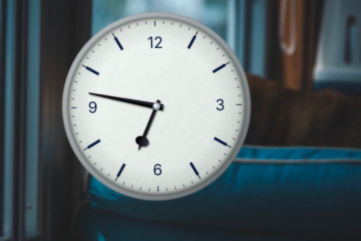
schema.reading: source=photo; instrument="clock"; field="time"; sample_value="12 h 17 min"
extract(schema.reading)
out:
6 h 47 min
